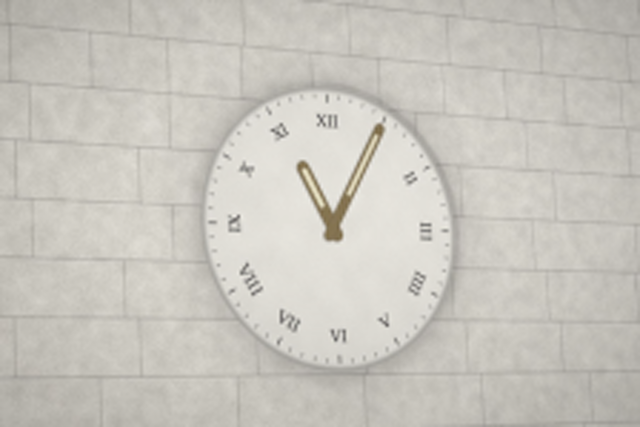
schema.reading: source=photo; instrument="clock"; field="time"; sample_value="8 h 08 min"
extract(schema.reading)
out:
11 h 05 min
